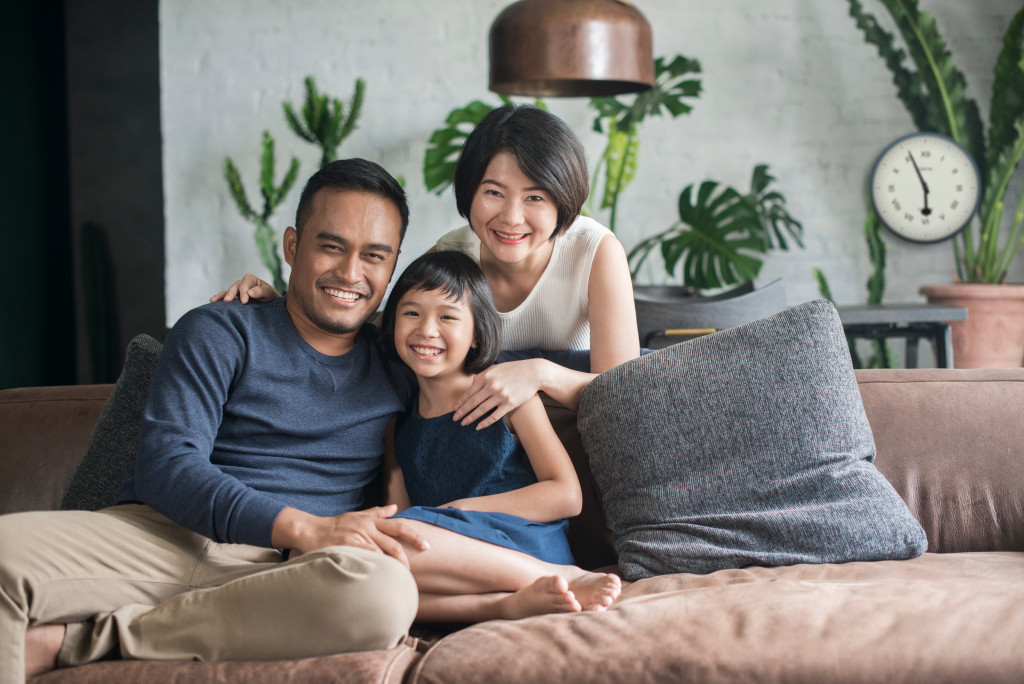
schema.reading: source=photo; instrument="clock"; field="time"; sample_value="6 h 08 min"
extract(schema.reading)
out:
5 h 56 min
